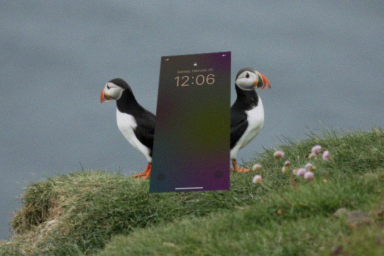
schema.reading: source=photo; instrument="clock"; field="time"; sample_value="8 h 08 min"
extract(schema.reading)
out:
12 h 06 min
